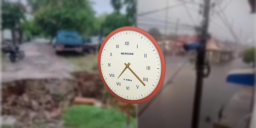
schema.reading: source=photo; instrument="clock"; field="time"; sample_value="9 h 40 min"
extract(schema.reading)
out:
7 h 22 min
